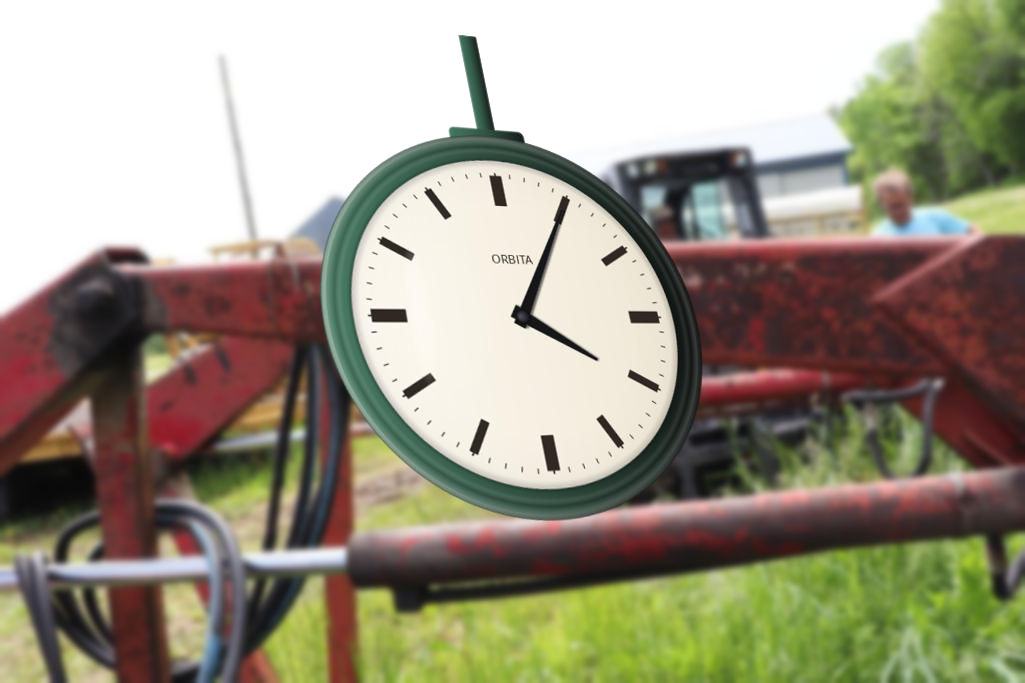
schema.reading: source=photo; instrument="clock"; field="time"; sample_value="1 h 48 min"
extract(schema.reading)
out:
4 h 05 min
